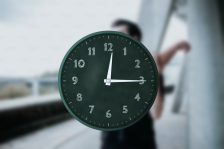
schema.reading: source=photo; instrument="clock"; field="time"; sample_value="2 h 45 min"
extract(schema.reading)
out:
12 h 15 min
